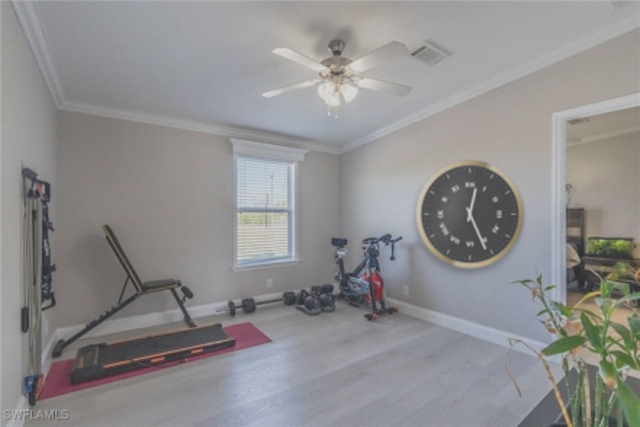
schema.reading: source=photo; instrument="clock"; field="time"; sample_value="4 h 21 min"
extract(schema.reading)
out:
12 h 26 min
